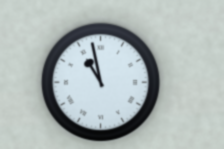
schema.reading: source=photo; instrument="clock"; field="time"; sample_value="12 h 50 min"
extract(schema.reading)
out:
10 h 58 min
